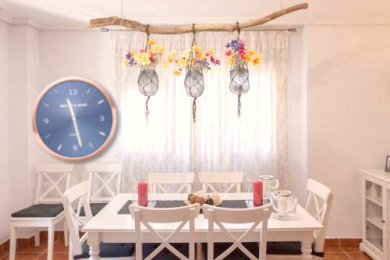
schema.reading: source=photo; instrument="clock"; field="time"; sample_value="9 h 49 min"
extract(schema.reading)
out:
11 h 28 min
